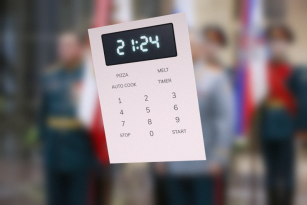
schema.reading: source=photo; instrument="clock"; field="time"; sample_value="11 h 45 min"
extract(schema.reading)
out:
21 h 24 min
